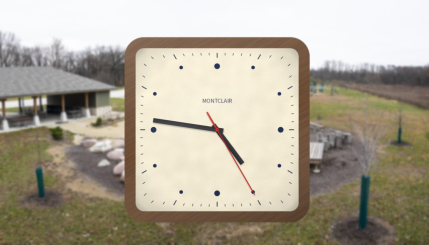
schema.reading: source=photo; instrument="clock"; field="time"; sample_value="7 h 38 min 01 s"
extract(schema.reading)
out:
4 h 46 min 25 s
